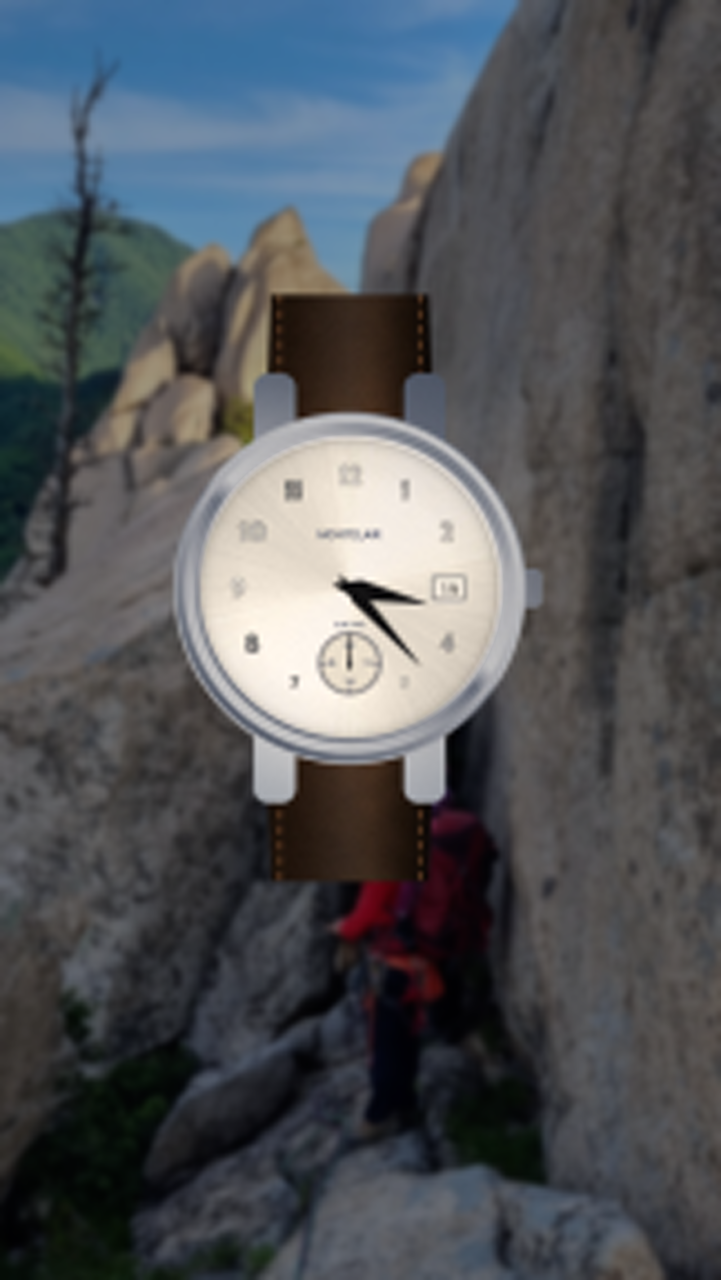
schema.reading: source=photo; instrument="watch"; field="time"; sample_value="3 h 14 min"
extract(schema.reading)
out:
3 h 23 min
